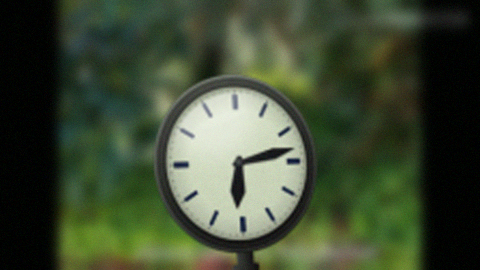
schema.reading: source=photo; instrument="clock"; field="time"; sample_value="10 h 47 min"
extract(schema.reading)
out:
6 h 13 min
